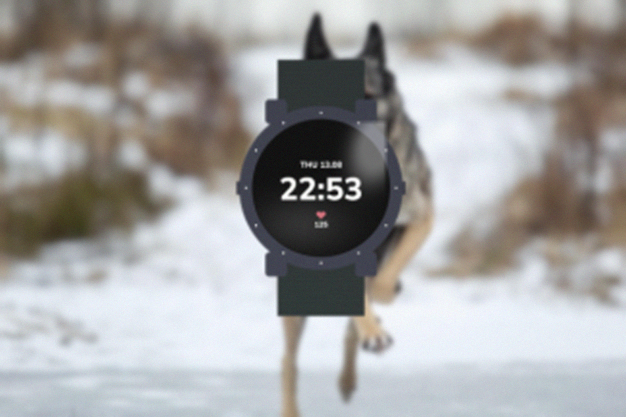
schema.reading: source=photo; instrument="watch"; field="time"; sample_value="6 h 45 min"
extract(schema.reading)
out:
22 h 53 min
